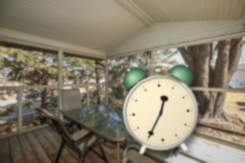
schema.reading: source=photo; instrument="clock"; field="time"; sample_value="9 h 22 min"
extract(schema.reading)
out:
12 h 35 min
